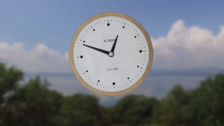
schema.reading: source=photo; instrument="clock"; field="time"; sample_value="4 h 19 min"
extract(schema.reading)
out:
12 h 49 min
